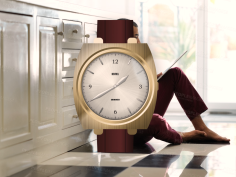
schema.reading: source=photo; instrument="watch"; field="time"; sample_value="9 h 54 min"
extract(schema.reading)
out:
1 h 40 min
